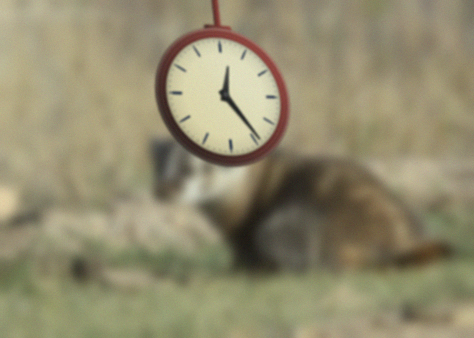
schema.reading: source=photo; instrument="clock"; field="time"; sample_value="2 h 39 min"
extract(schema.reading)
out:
12 h 24 min
